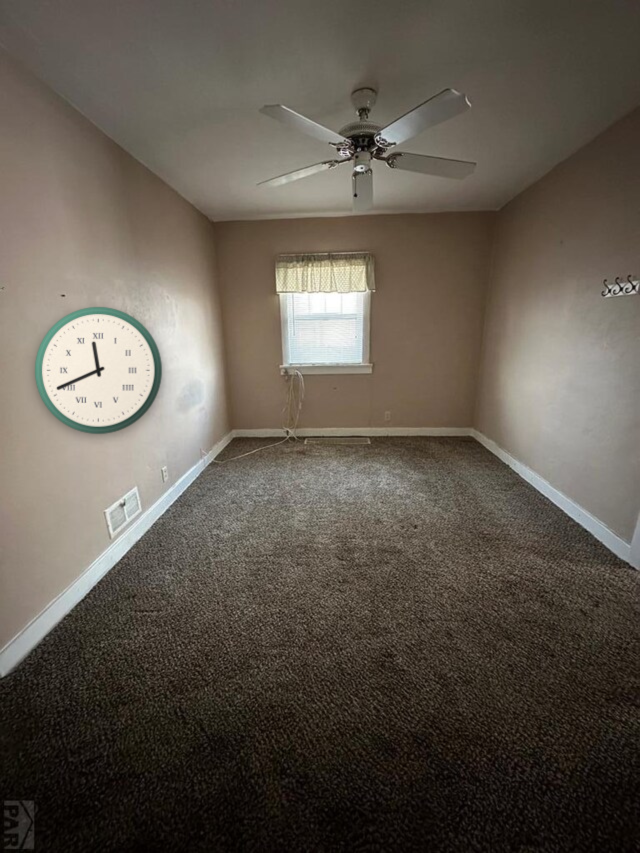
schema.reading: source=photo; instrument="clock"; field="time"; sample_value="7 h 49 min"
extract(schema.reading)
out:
11 h 41 min
